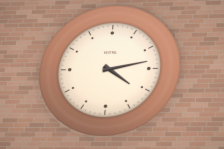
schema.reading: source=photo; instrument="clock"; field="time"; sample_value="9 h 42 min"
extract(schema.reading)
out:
4 h 13 min
